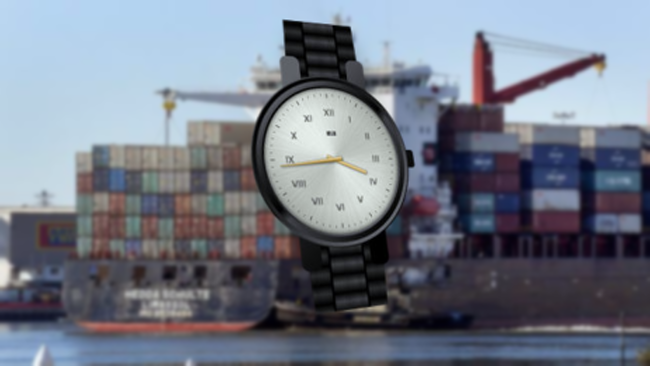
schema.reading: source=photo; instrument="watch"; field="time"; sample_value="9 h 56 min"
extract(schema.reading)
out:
3 h 44 min
